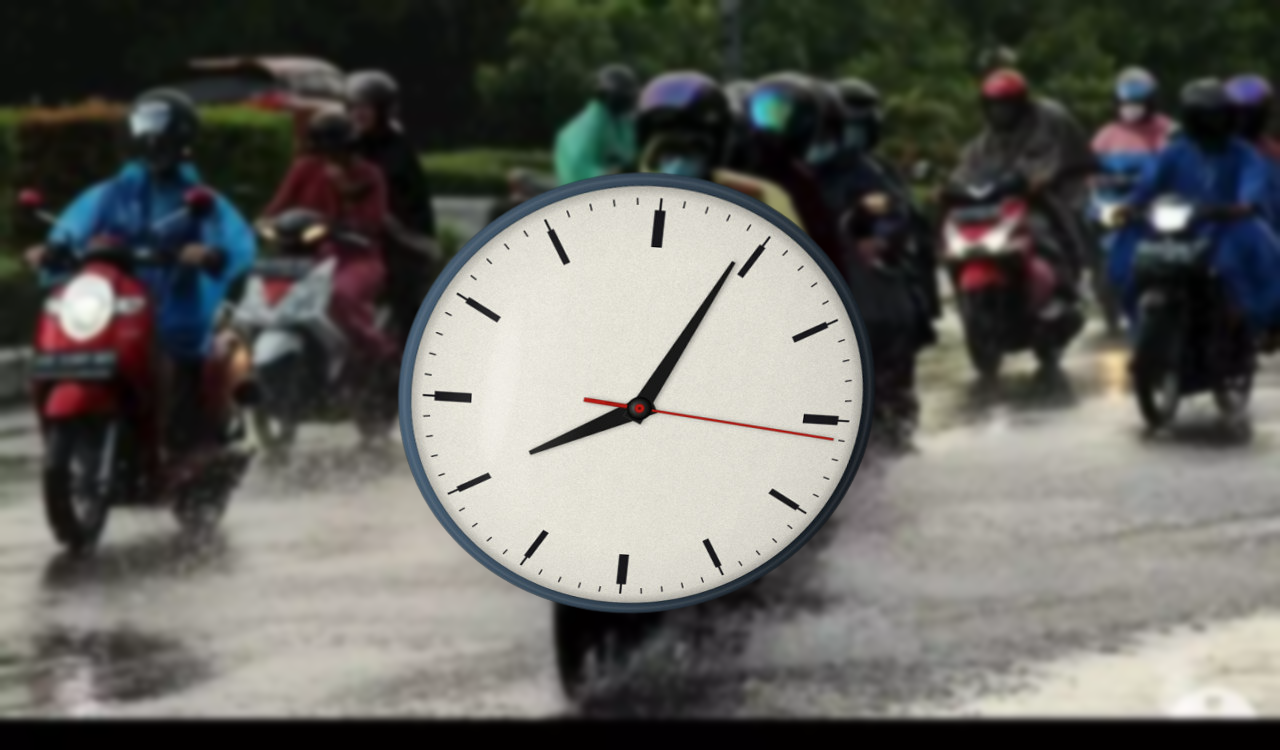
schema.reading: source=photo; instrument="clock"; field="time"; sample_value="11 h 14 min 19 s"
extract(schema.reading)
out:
8 h 04 min 16 s
